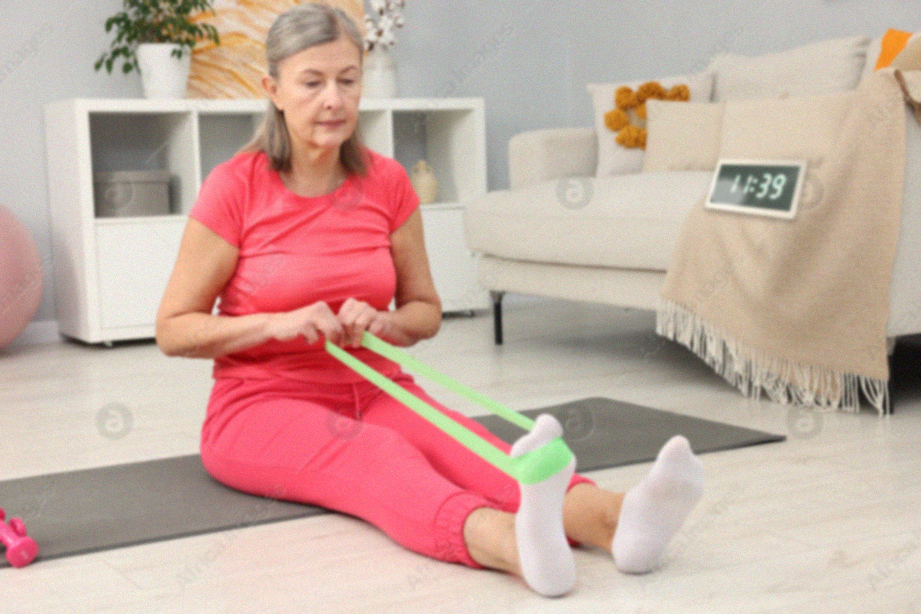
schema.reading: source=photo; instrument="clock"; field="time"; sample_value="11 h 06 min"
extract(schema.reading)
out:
11 h 39 min
